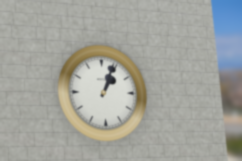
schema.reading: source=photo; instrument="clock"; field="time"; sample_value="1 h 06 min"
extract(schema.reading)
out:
1 h 04 min
